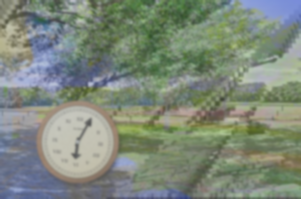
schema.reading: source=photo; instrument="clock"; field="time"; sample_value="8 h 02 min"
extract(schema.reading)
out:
6 h 04 min
